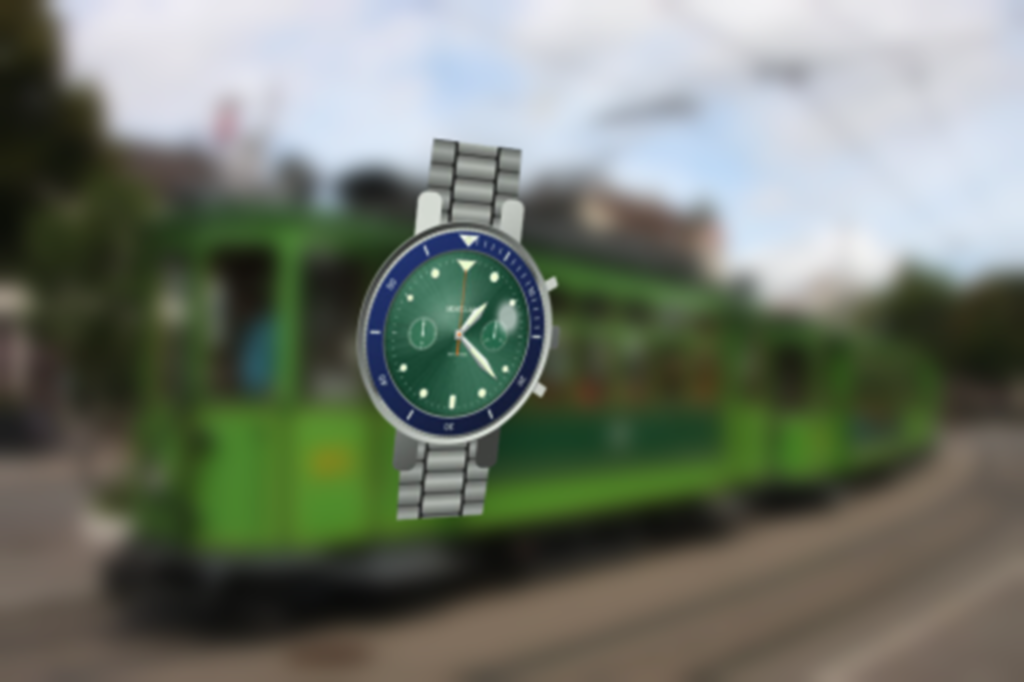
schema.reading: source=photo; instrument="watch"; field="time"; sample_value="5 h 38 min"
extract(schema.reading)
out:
1 h 22 min
